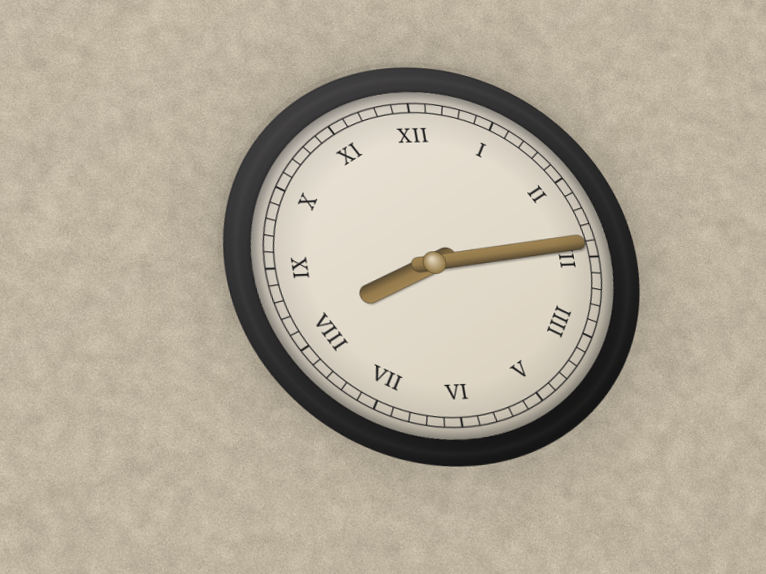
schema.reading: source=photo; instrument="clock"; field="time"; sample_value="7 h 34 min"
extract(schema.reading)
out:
8 h 14 min
